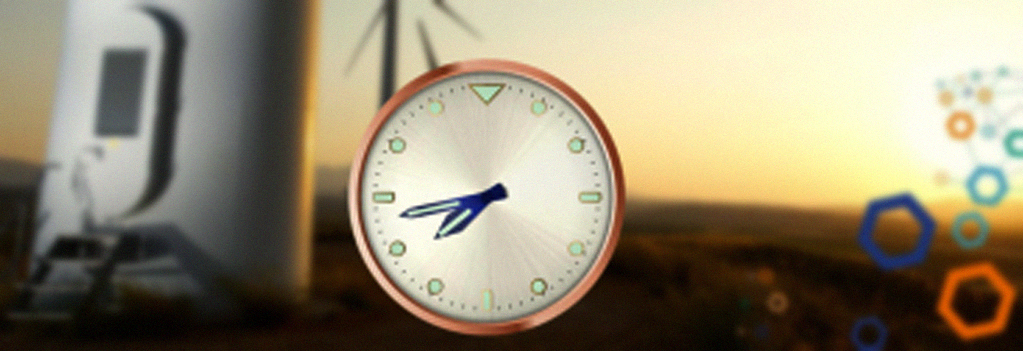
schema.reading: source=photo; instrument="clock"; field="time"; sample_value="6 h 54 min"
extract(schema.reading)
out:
7 h 43 min
